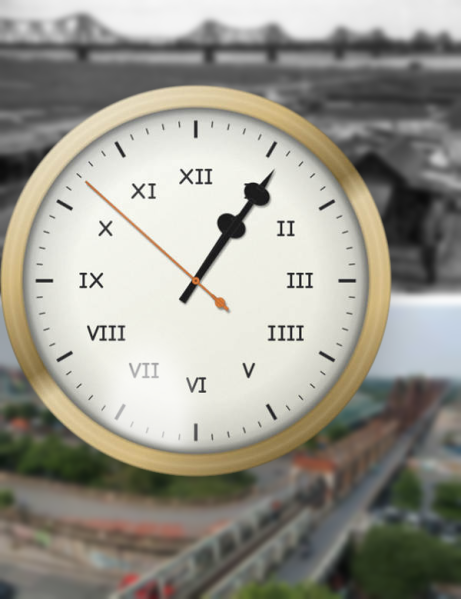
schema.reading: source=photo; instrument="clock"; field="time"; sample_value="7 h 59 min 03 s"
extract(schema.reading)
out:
1 h 05 min 52 s
